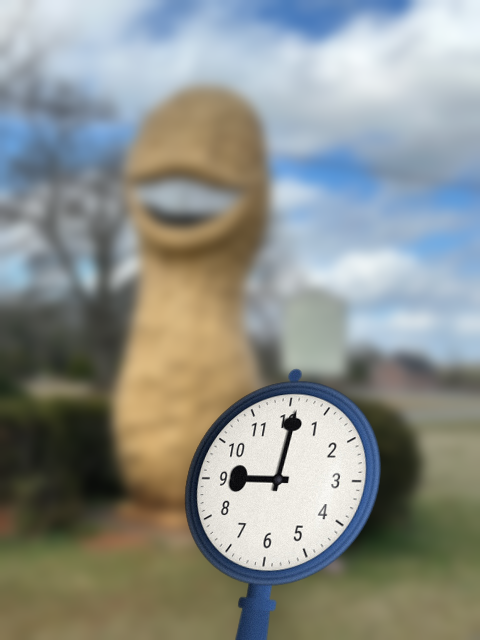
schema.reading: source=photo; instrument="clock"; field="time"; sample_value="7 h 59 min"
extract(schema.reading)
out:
9 h 01 min
